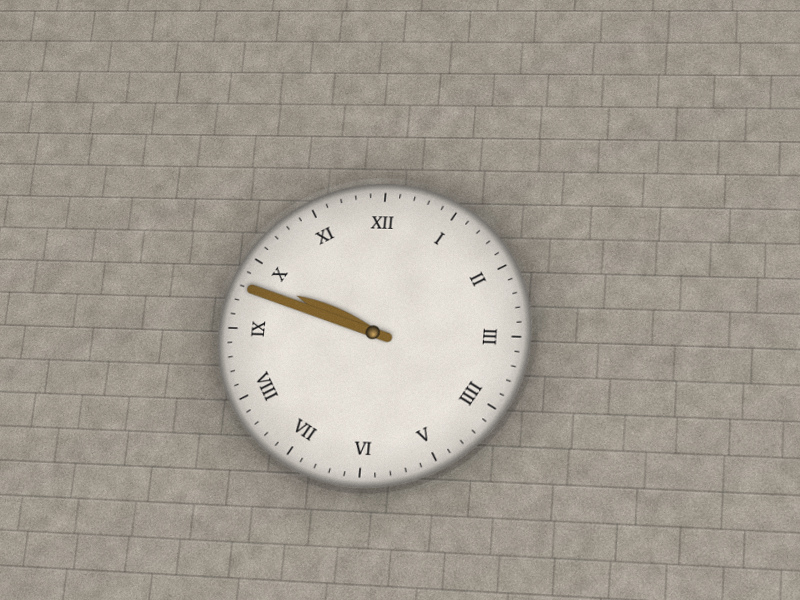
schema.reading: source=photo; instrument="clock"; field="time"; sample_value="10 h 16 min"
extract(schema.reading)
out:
9 h 48 min
